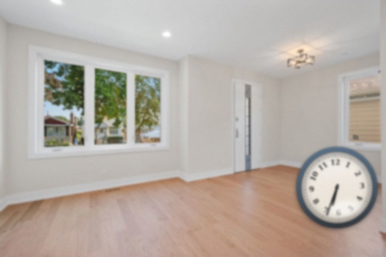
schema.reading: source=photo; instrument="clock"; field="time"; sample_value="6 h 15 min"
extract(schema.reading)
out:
6 h 34 min
